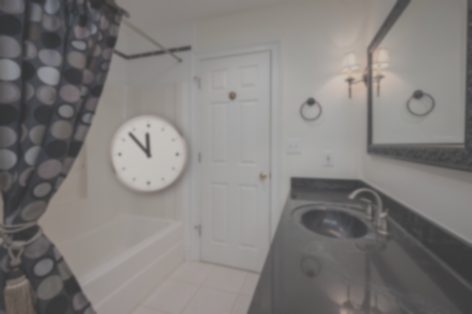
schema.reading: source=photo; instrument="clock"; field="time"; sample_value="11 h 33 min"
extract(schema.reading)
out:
11 h 53 min
